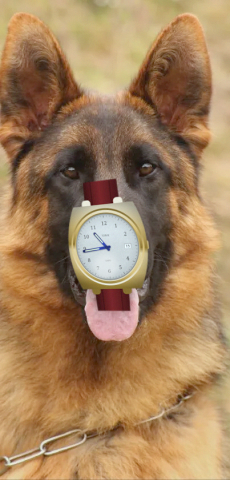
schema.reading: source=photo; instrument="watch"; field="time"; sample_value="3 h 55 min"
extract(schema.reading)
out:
10 h 44 min
